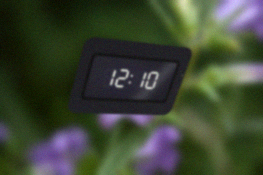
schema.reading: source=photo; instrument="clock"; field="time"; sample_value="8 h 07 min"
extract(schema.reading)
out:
12 h 10 min
